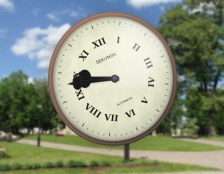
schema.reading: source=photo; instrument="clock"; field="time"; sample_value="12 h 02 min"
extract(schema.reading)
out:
9 h 48 min
